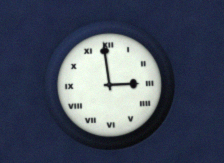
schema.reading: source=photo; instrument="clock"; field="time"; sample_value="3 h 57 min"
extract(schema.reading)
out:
2 h 59 min
